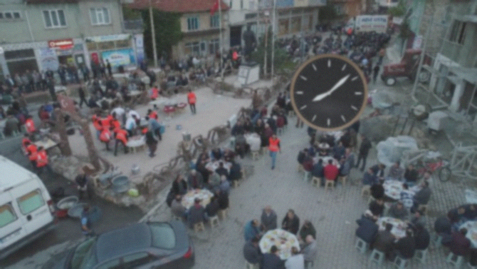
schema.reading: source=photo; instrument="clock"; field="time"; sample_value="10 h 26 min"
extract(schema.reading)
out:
8 h 08 min
